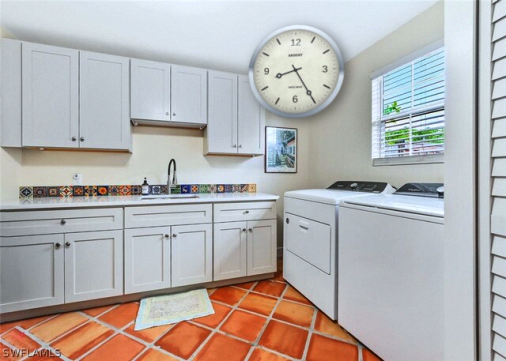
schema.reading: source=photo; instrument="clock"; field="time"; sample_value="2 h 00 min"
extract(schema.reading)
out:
8 h 25 min
